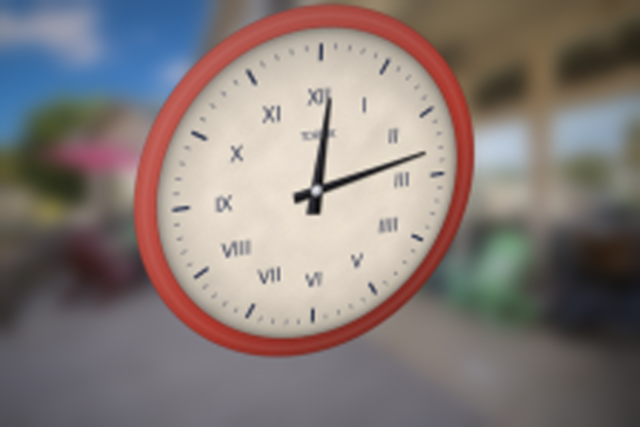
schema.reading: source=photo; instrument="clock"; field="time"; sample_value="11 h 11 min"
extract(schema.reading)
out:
12 h 13 min
